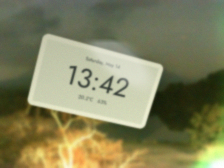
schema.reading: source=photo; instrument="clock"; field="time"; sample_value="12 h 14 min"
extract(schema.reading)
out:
13 h 42 min
